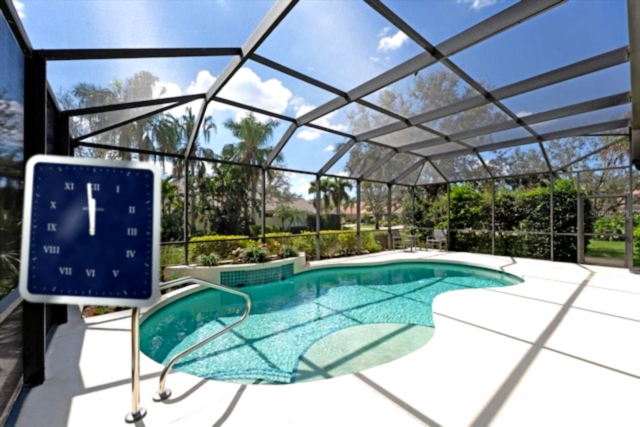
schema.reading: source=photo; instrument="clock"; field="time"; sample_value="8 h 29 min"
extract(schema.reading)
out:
11 h 59 min
